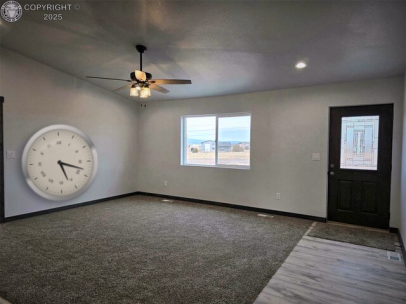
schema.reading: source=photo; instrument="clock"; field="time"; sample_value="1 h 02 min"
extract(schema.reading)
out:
5 h 18 min
